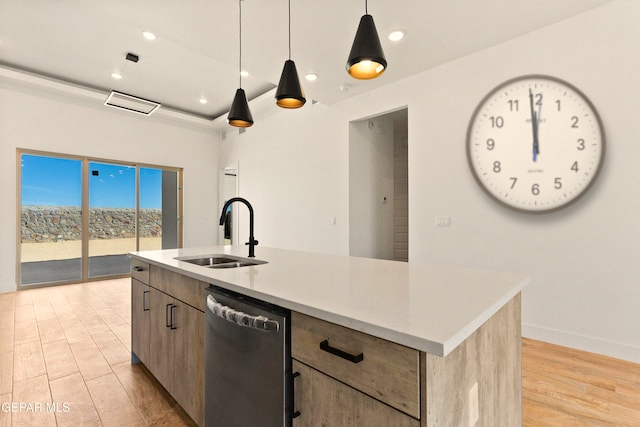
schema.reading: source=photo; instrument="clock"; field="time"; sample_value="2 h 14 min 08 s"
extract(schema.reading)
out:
11 h 59 min 01 s
